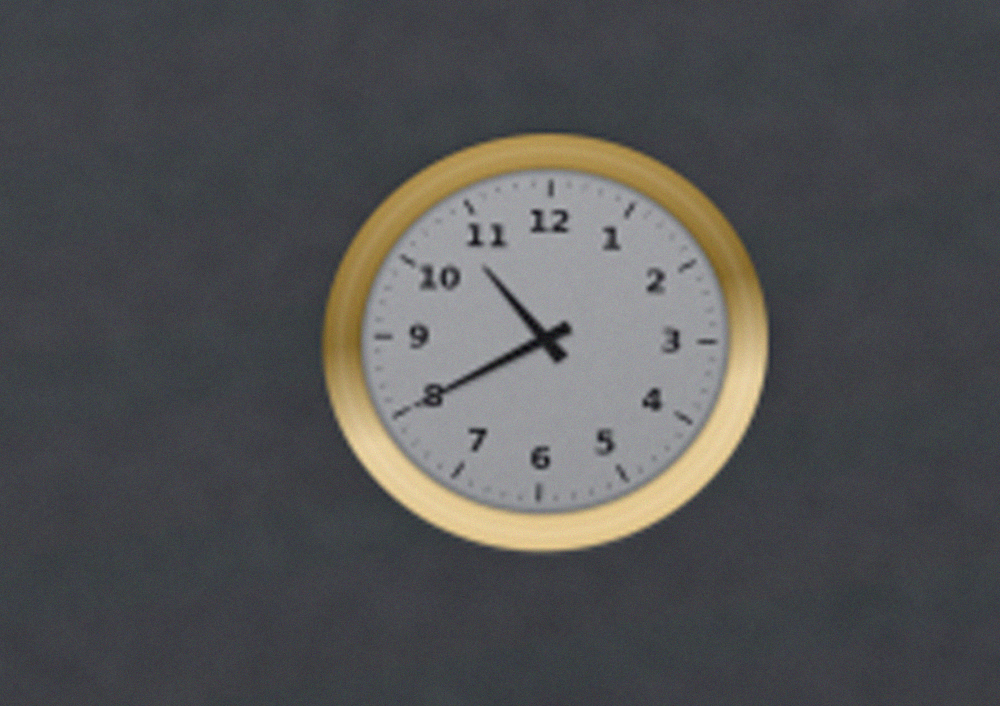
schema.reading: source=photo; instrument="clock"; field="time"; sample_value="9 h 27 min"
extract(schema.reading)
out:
10 h 40 min
